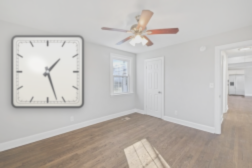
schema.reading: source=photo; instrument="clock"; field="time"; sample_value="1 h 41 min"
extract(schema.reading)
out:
1 h 27 min
